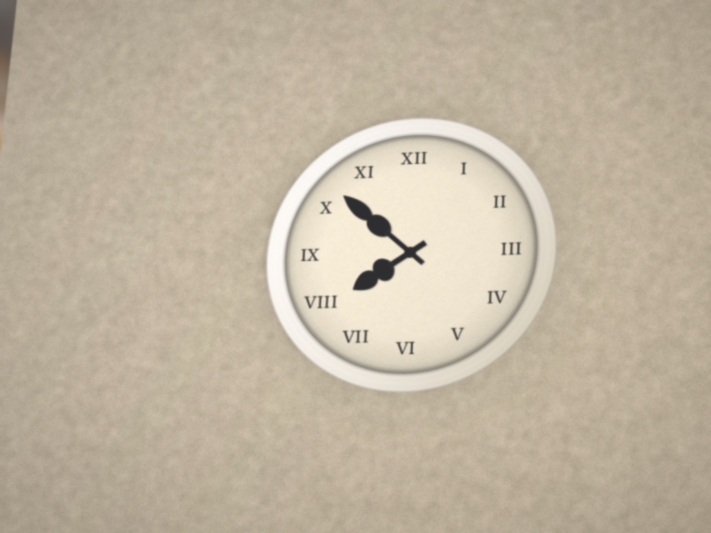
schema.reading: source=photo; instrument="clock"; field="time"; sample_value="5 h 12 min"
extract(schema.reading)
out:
7 h 52 min
